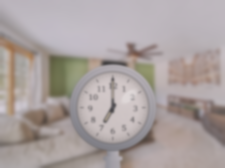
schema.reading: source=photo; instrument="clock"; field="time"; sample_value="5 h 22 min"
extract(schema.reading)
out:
7 h 00 min
